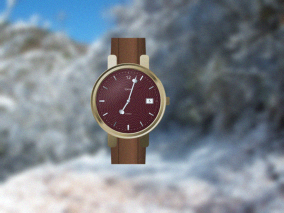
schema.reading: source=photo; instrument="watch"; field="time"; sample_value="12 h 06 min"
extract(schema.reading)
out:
7 h 03 min
